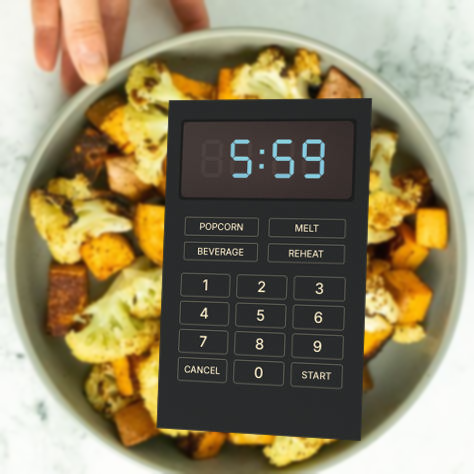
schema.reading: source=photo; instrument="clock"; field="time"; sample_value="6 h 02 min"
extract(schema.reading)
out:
5 h 59 min
